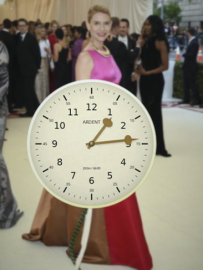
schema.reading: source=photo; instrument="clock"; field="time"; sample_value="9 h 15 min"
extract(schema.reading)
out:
1 h 14 min
